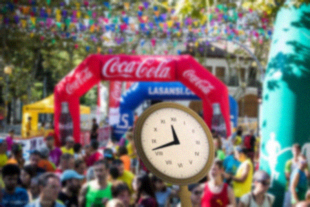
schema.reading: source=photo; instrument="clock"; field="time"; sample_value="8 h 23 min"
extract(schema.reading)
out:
11 h 42 min
